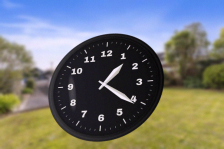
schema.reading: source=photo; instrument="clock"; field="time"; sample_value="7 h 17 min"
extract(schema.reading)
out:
1 h 21 min
